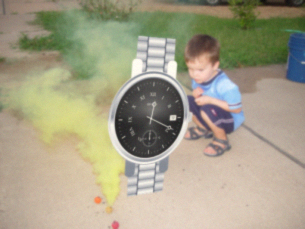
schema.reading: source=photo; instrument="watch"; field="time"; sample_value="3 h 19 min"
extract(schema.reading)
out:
12 h 19 min
